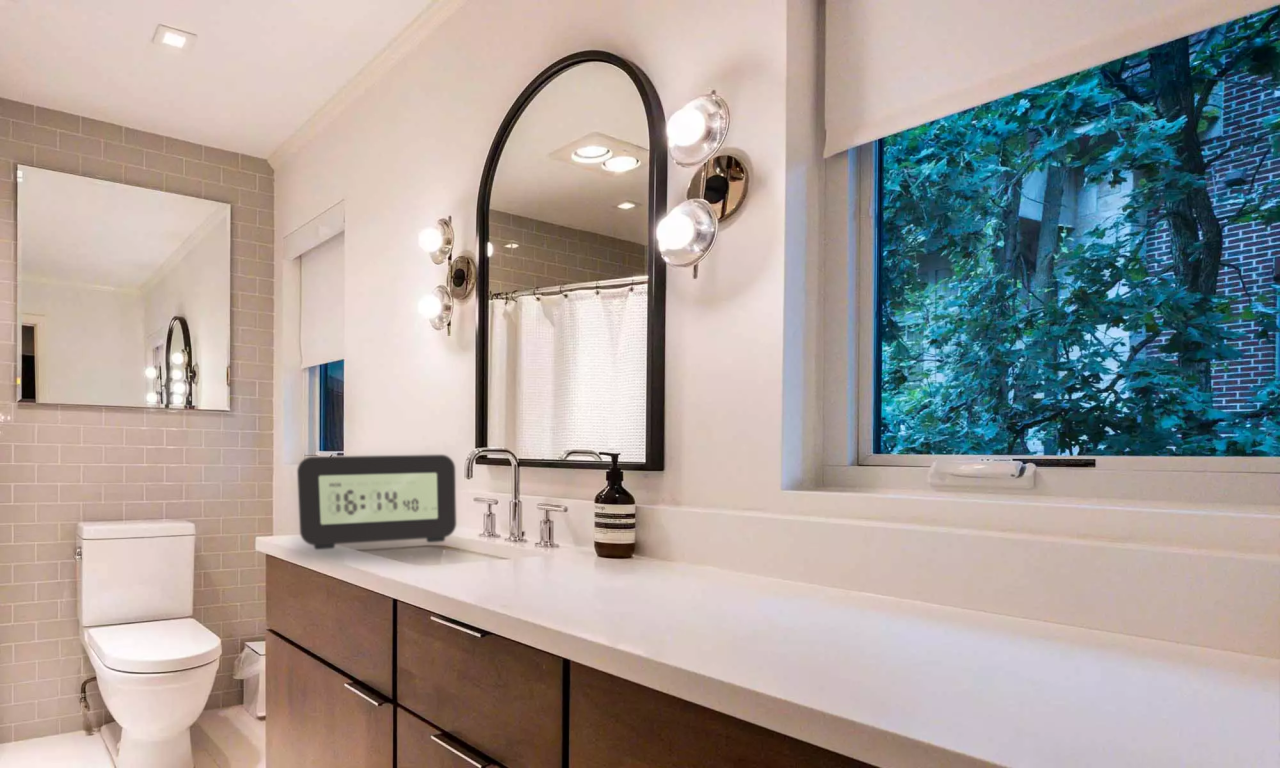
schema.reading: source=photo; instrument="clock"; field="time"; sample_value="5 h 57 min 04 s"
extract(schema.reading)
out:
16 h 14 min 40 s
